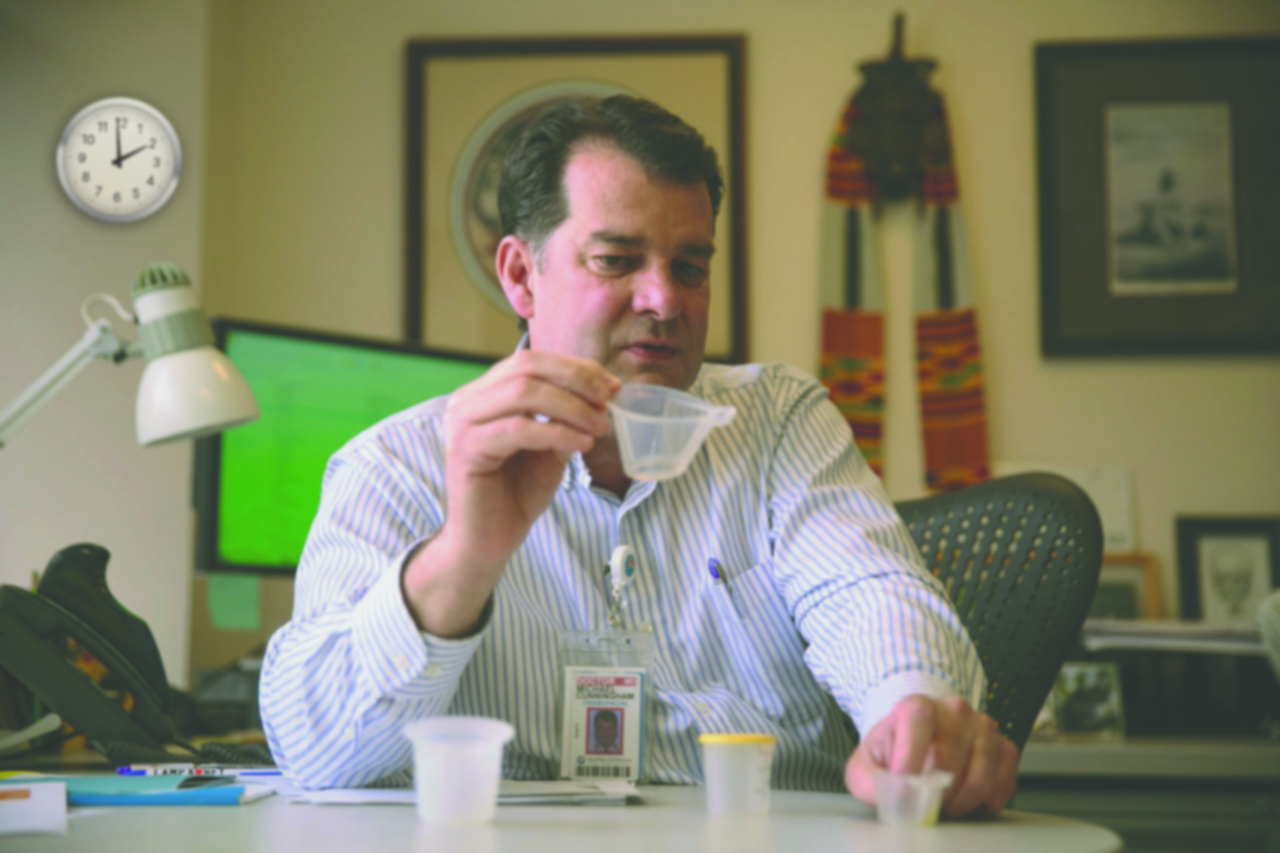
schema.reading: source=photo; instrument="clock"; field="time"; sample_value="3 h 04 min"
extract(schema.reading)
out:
1 h 59 min
